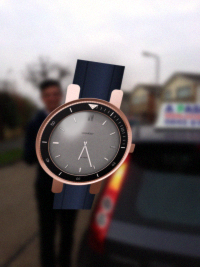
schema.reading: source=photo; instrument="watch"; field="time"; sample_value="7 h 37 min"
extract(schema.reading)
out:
6 h 26 min
